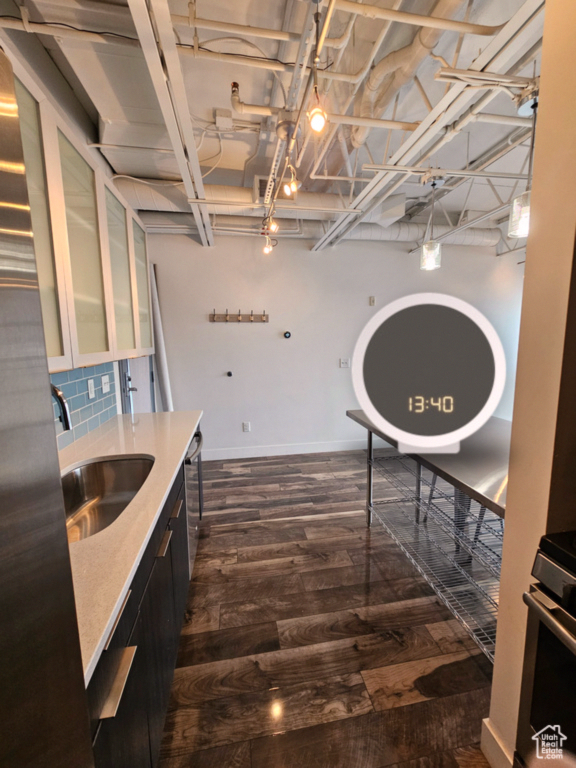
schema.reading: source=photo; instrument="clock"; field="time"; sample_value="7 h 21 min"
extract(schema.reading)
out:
13 h 40 min
